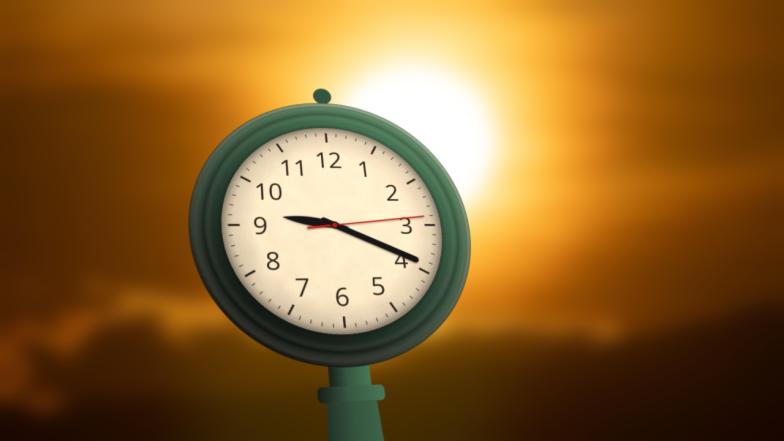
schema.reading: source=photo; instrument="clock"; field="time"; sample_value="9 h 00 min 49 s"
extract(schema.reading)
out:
9 h 19 min 14 s
